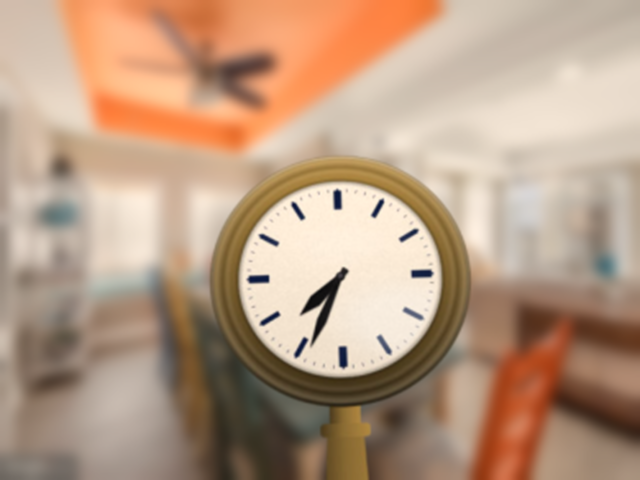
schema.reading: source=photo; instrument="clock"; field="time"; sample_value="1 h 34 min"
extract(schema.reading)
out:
7 h 34 min
